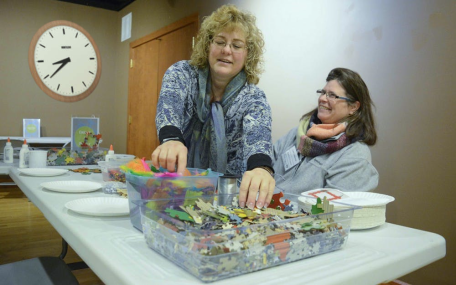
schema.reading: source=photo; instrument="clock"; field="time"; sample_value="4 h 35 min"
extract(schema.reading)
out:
8 h 39 min
